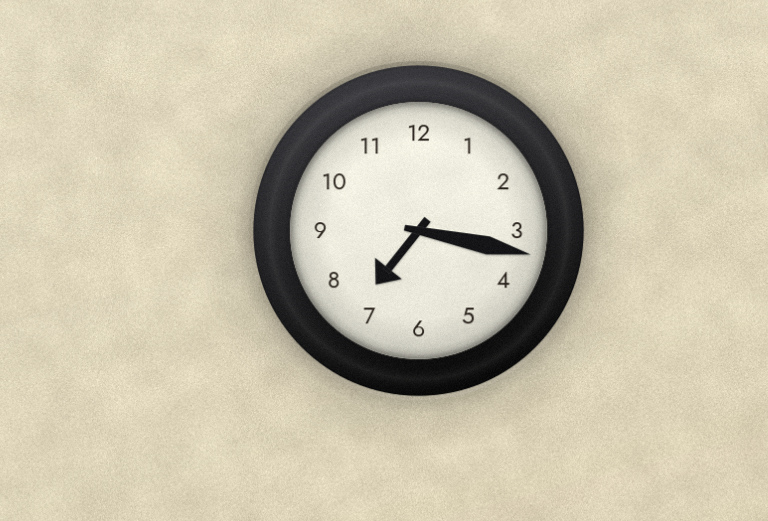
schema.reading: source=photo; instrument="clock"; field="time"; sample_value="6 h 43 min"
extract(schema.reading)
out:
7 h 17 min
